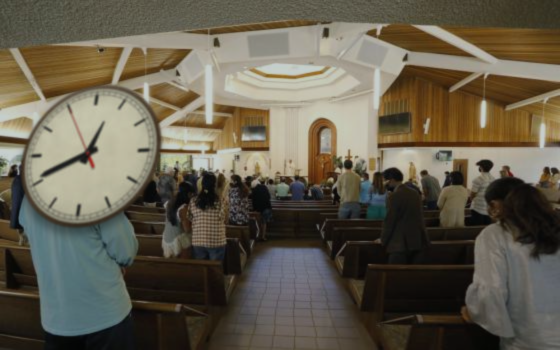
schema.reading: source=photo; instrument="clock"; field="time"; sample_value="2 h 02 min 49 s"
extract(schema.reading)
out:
12 h 40 min 55 s
